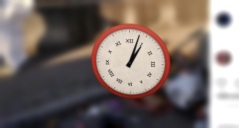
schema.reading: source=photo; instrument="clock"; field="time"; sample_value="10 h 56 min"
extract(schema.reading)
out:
1 h 03 min
